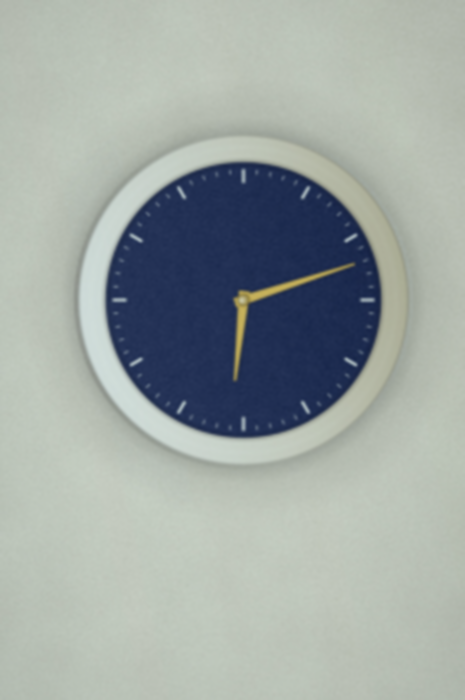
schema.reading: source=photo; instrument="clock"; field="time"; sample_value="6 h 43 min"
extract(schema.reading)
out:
6 h 12 min
